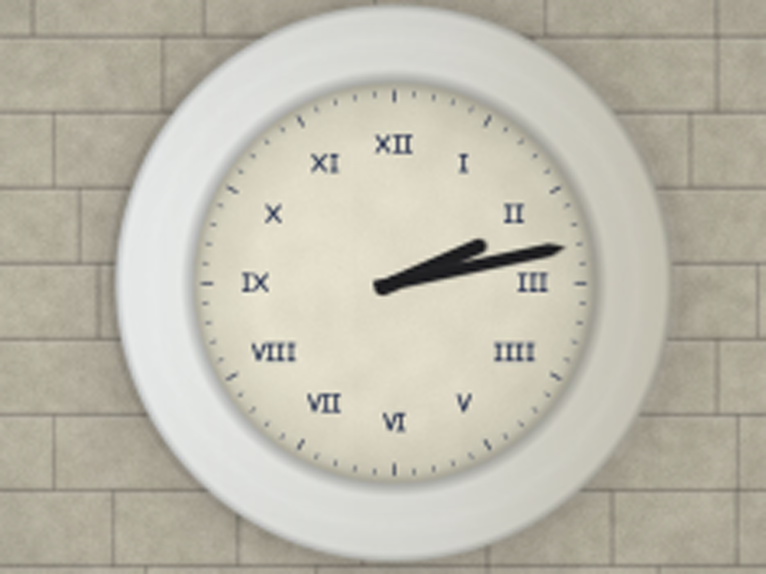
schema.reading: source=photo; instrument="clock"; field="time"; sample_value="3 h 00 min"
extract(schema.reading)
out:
2 h 13 min
